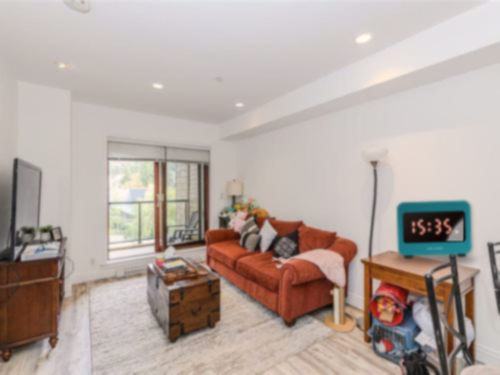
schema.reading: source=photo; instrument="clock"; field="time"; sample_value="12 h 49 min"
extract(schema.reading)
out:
15 h 35 min
